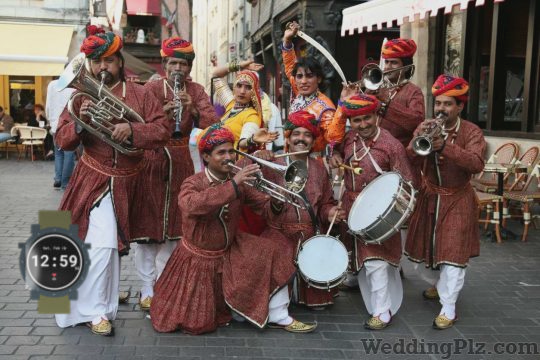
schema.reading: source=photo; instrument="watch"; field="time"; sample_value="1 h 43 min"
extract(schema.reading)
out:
12 h 59 min
